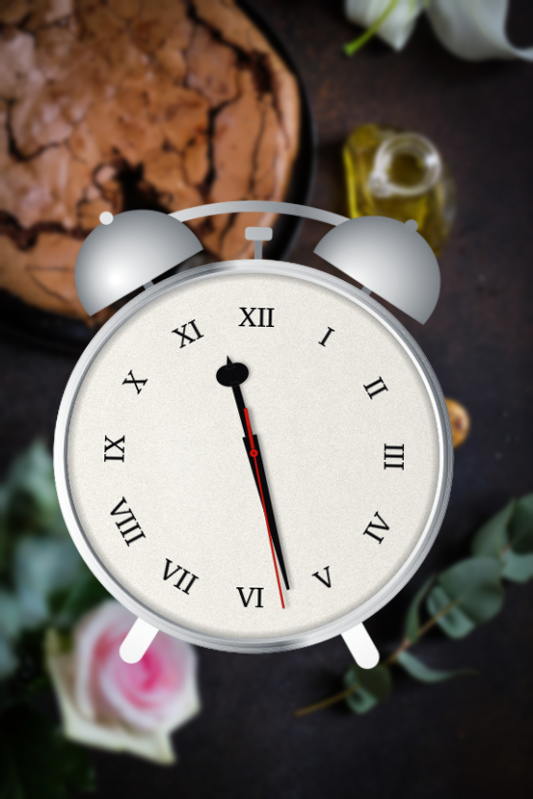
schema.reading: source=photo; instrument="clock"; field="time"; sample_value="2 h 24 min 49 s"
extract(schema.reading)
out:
11 h 27 min 28 s
